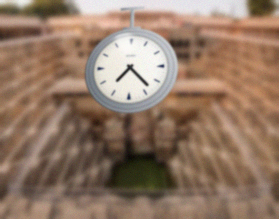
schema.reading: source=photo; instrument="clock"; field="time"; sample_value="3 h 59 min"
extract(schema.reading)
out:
7 h 23 min
